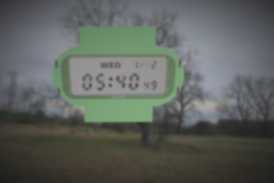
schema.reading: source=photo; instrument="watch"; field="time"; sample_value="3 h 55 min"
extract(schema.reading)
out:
5 h 40 min
